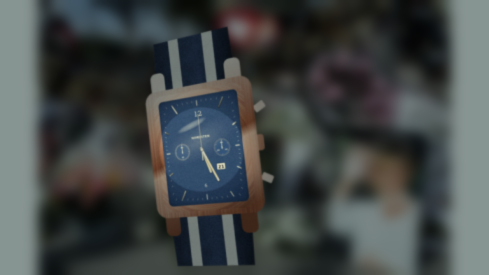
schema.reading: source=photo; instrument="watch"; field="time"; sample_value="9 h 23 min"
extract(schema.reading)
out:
5 h 26 min
